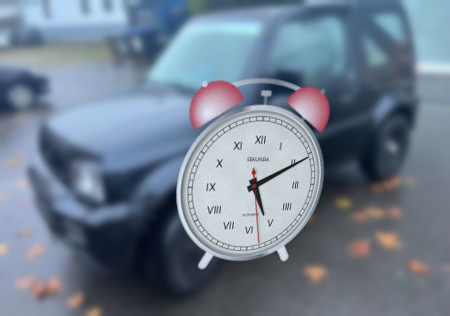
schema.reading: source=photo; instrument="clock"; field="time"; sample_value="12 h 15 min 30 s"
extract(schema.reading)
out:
5 h 10 min 28 s
